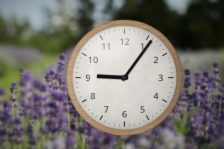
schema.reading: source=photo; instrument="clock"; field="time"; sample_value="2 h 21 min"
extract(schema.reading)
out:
9 h 06 min
